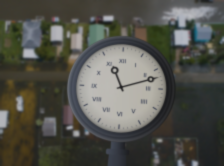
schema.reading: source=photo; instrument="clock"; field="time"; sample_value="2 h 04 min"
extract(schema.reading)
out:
11 h 12 min
